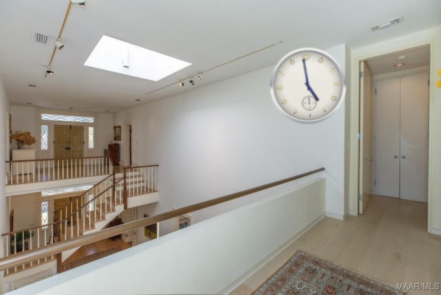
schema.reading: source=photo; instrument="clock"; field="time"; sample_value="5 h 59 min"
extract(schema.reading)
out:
4 h 59 min
